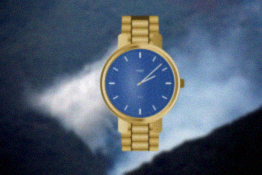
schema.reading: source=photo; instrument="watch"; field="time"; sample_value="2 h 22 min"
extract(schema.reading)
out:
2 h 08 min
